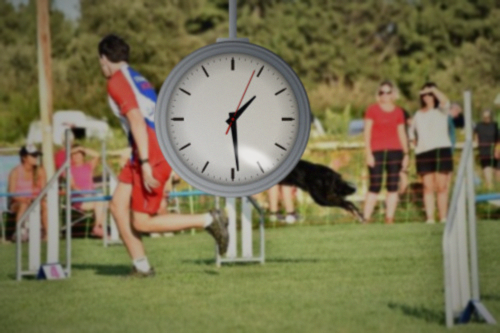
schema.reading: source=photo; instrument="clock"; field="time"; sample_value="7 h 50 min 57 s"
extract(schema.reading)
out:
1 h 29 min 04 s
